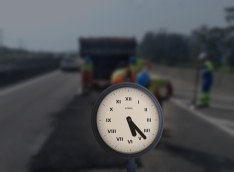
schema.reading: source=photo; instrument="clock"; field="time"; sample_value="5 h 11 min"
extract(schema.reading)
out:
5 h 23 min
